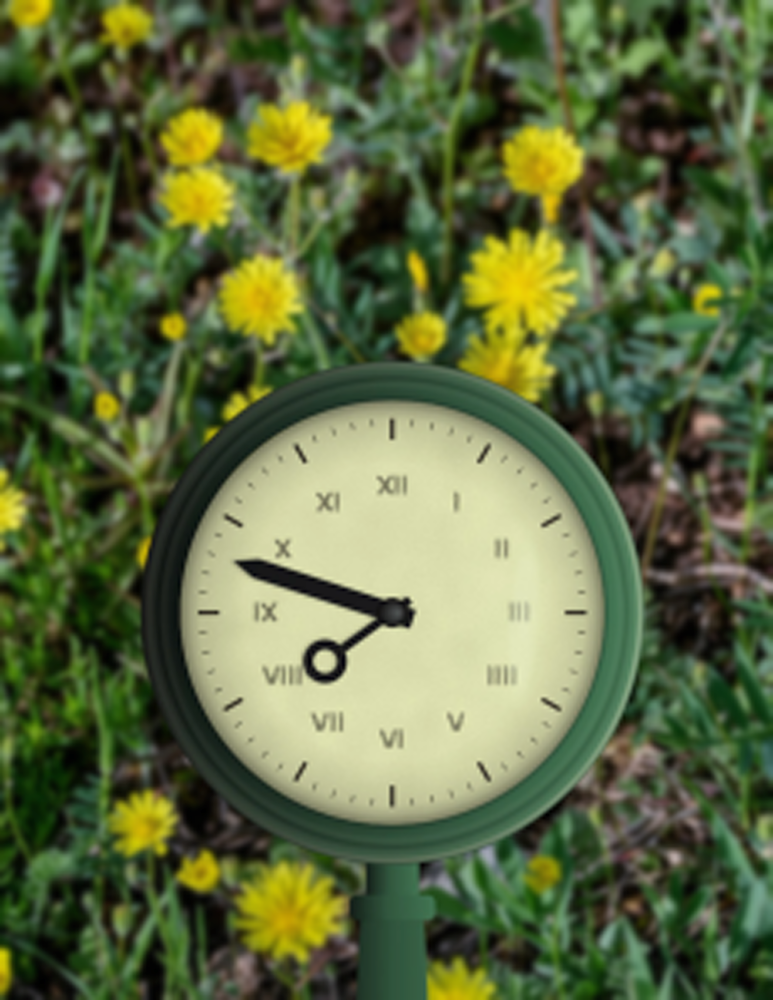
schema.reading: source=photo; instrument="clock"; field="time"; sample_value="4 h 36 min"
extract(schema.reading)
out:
7 h 48 min
